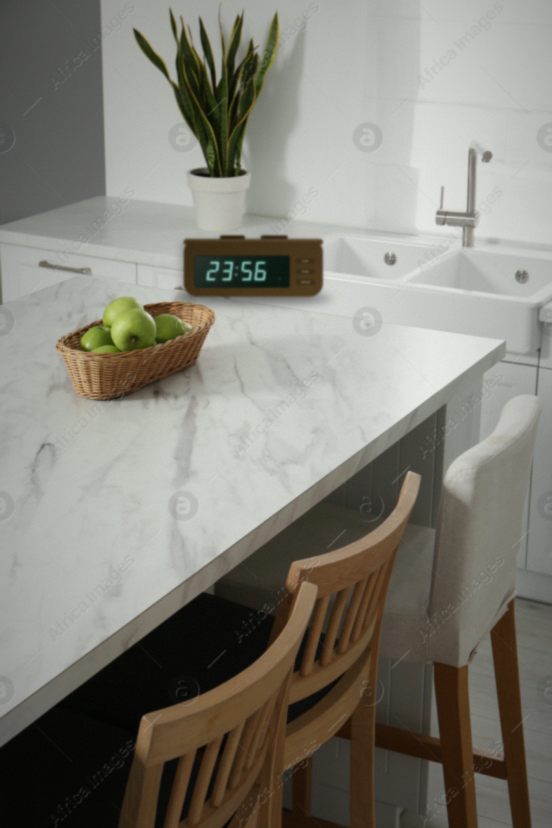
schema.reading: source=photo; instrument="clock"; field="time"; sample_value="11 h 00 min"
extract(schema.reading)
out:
23 h 56 min
